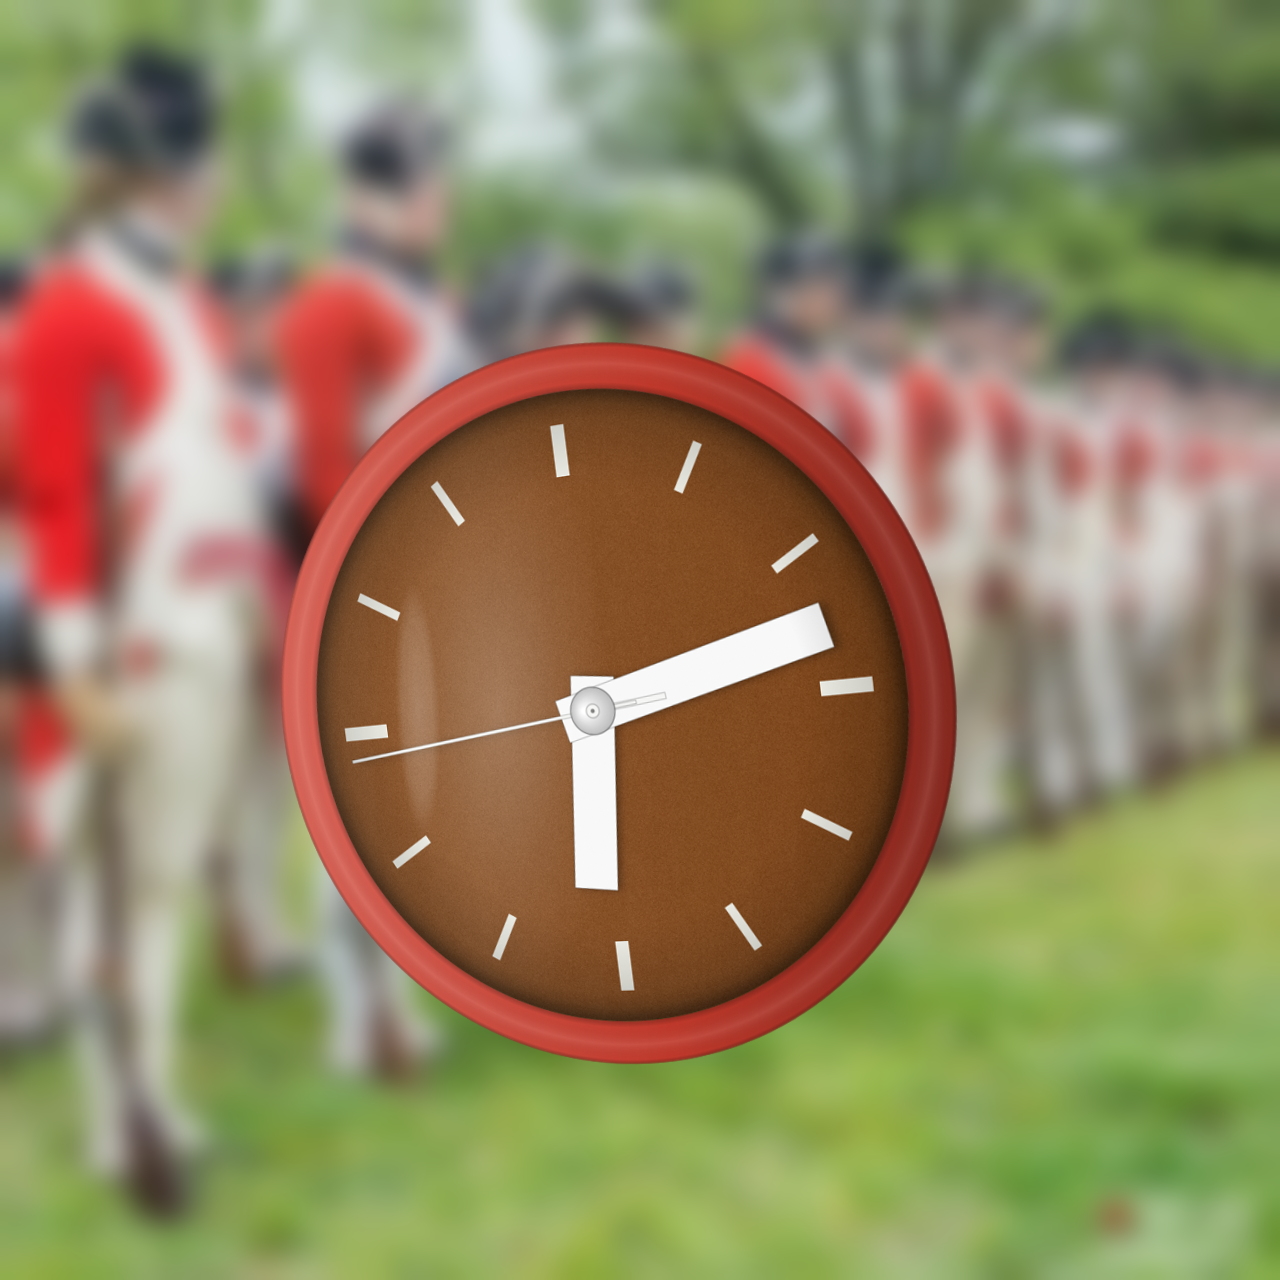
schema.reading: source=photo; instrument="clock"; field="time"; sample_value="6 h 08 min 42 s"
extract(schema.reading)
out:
6 h 12 min 44 s
